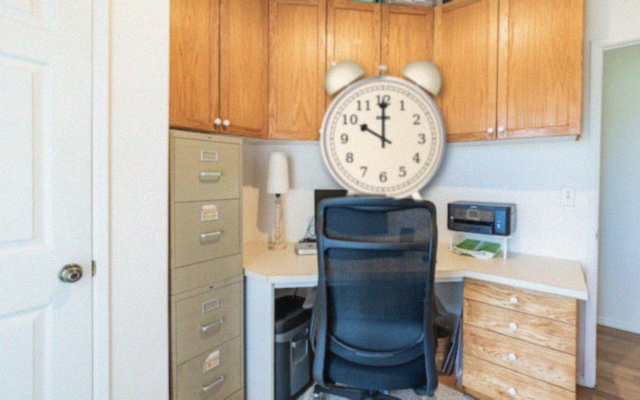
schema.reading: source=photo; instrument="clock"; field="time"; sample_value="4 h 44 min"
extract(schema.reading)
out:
10 h 00 min
